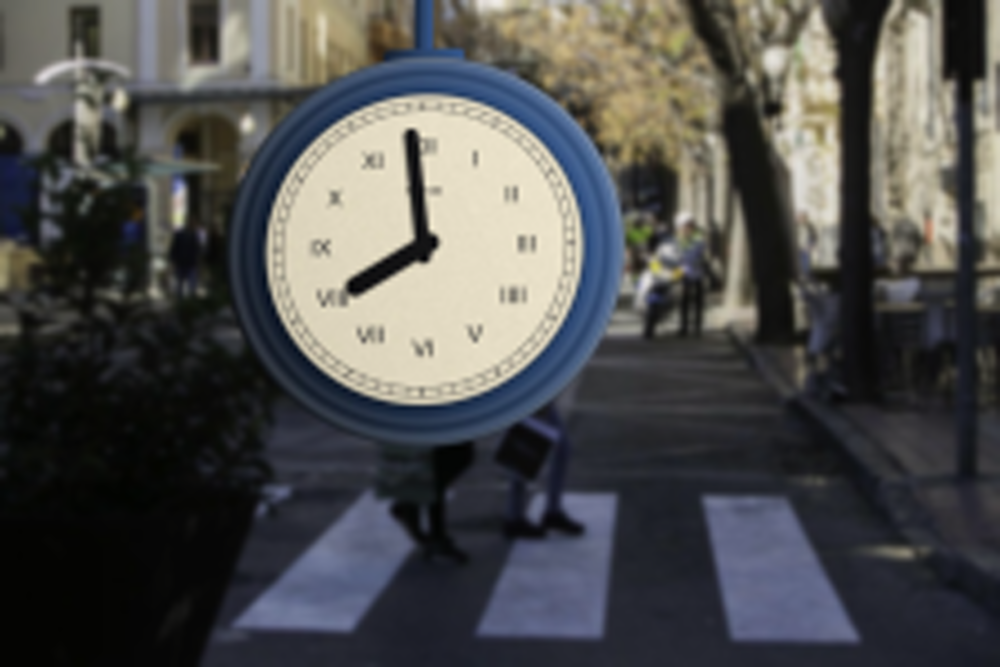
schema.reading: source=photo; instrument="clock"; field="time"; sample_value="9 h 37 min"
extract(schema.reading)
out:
7 h 59 min
